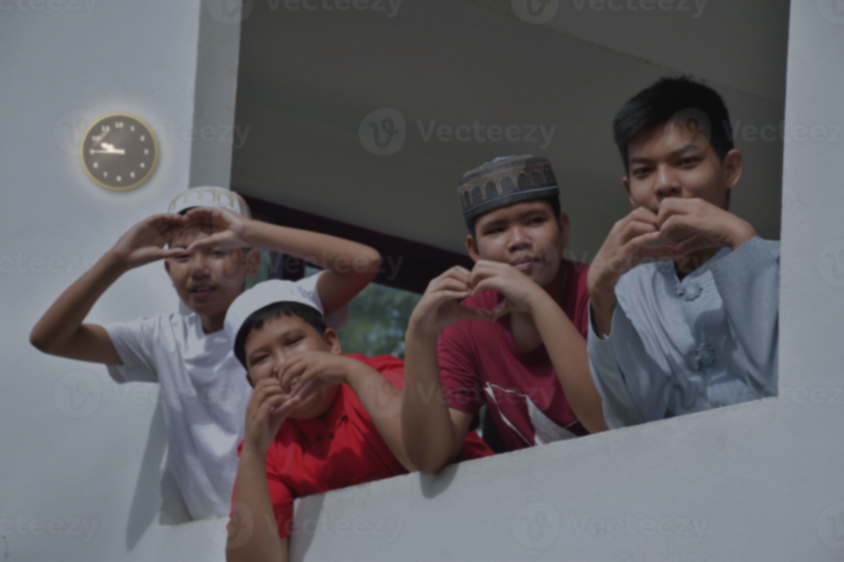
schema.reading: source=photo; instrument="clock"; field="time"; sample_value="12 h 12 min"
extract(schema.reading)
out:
9 h 45 min
